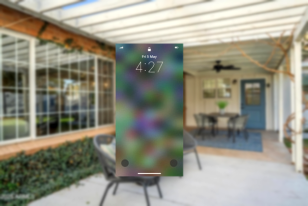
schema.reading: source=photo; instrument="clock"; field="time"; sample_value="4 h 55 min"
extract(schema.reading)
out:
4 h 27 min
